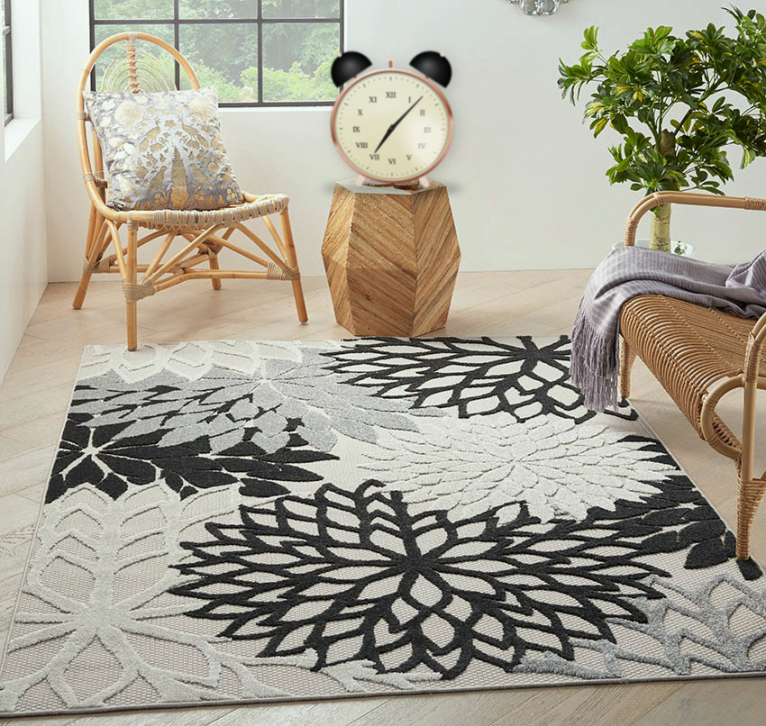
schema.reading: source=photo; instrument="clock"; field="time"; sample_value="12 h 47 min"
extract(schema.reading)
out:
7 h 07 min
